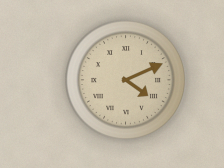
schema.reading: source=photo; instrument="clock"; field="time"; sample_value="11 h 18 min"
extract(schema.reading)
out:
4 h 11 min
